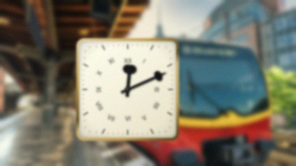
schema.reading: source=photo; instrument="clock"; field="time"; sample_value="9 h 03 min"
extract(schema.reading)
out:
12 h 11 min
